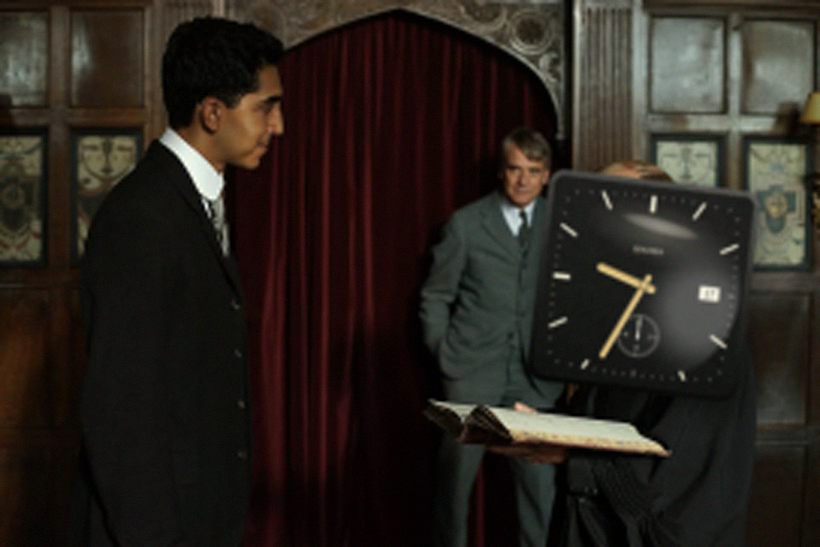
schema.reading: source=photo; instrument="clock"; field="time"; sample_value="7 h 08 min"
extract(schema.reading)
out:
9 h 34 min
